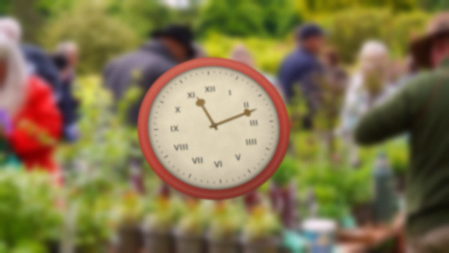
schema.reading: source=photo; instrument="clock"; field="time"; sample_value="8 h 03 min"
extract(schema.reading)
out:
11 h 12 min
